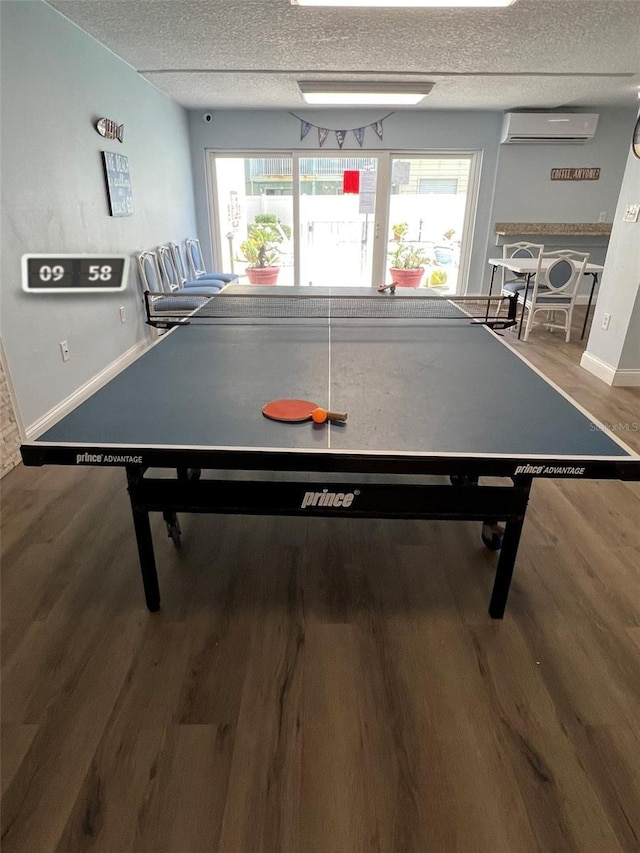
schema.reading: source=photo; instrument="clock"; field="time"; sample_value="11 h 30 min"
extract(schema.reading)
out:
9 h 58 min
